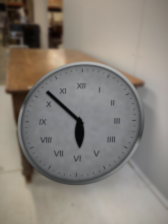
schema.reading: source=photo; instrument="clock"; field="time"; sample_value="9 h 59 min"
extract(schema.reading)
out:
5 h 52 min
